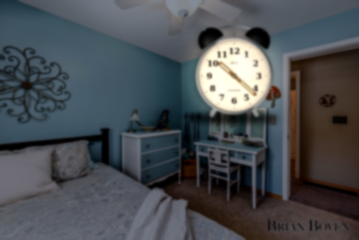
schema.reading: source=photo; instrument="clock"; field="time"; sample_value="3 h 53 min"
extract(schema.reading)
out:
10 h 22 min
